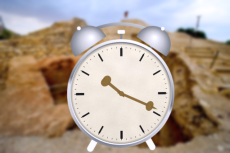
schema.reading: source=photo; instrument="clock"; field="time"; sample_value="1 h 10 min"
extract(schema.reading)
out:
10 h 19 min
